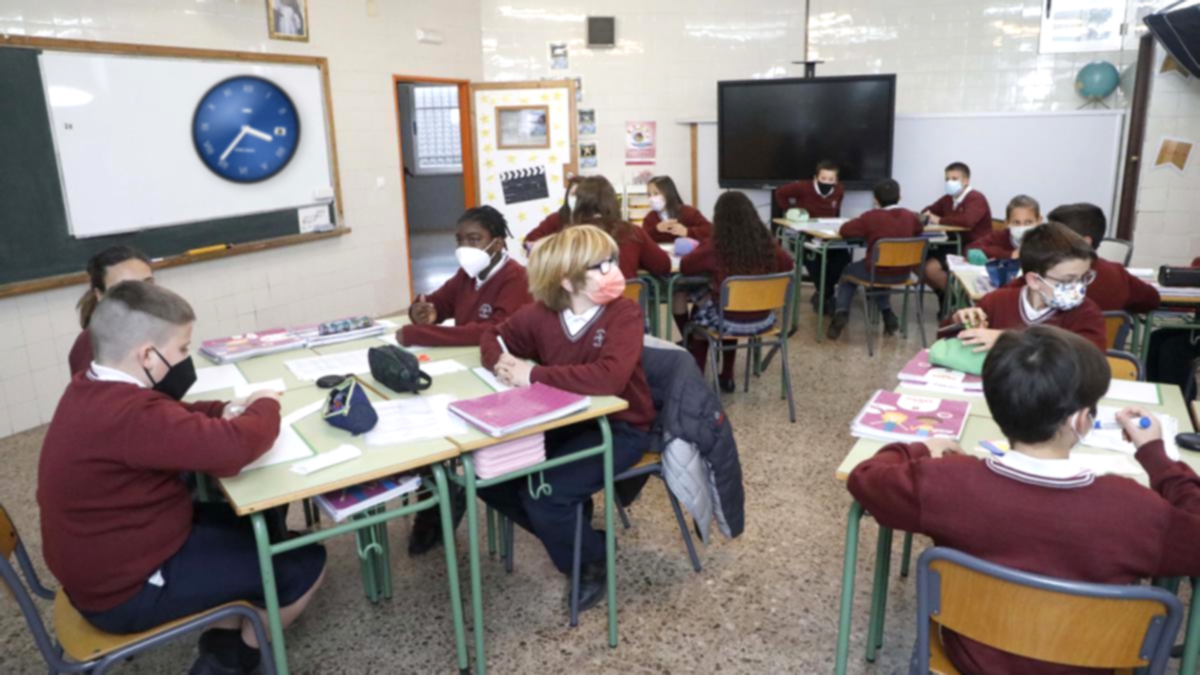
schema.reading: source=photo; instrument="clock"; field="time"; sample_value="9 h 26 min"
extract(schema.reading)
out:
3 h 36 min
